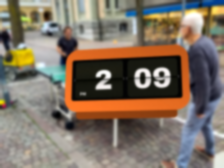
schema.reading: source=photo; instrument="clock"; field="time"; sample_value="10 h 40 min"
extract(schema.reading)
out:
2 h 09 min
